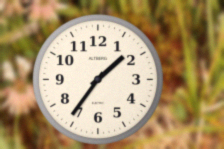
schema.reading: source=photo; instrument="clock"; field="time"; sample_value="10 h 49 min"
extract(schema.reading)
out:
1 h 36 min
